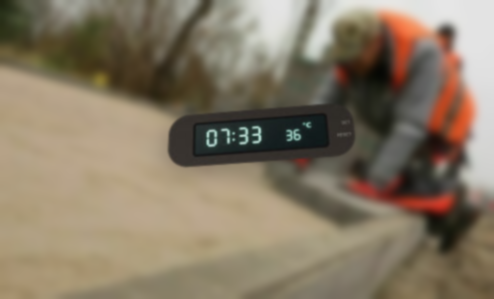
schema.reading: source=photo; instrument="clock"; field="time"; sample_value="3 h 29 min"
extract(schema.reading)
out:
7 h 33 min
